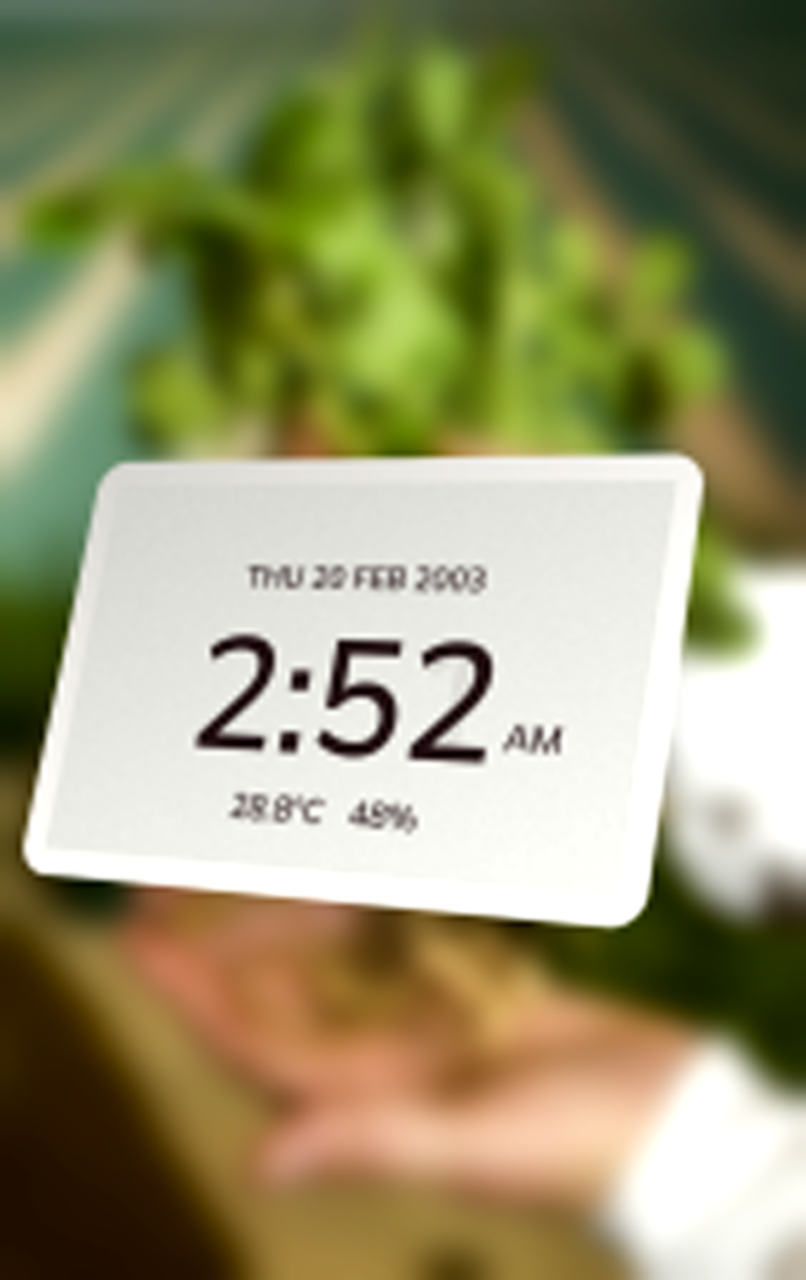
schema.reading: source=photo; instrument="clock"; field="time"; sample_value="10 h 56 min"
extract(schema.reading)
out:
2 h 52 min
